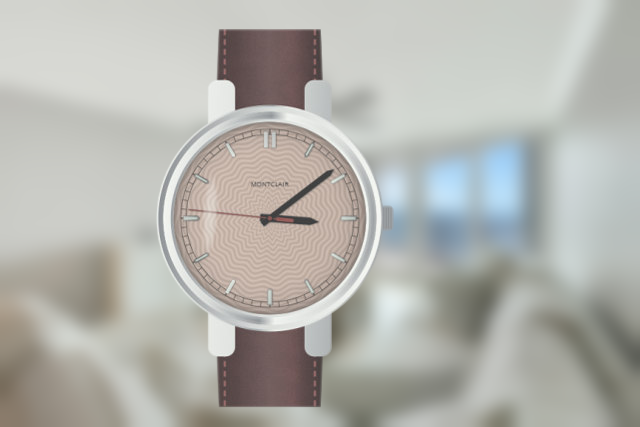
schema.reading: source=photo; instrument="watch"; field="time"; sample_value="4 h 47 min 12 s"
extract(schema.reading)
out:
3 h 08 min 46 s
